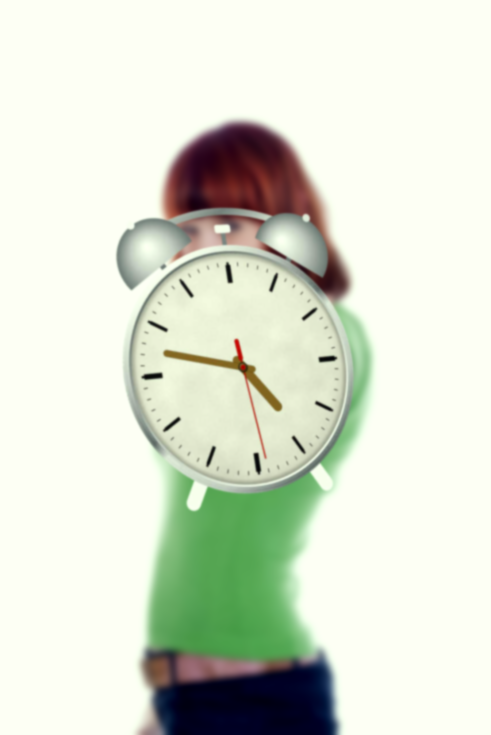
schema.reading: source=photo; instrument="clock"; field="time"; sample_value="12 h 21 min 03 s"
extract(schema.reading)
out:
4 h 47 min 29 s
